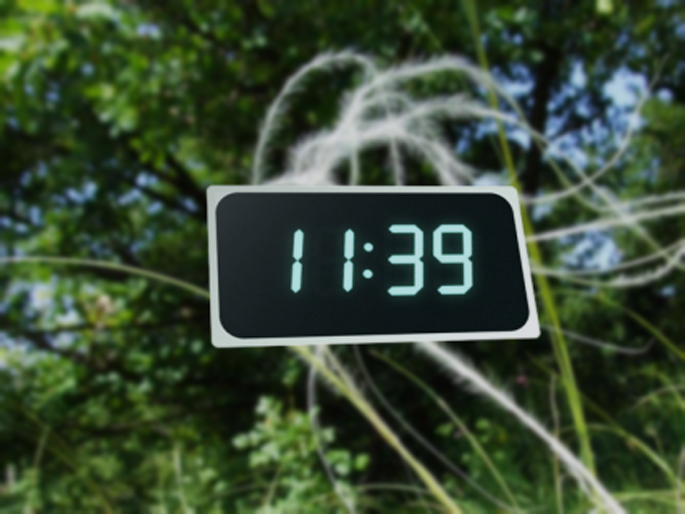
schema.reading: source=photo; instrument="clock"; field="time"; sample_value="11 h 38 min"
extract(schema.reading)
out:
11 h 39 min
